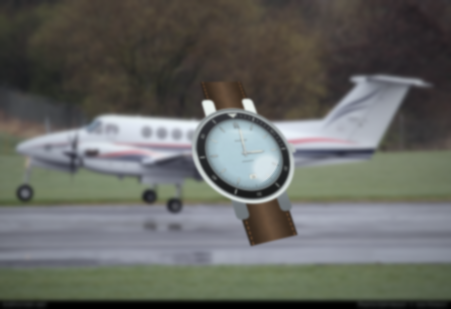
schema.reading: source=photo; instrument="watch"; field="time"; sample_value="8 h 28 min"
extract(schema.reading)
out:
3 h 01 min
